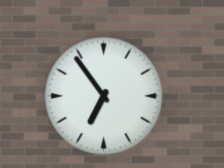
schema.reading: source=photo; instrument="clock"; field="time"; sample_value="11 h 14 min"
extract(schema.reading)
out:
6 h 54 min
